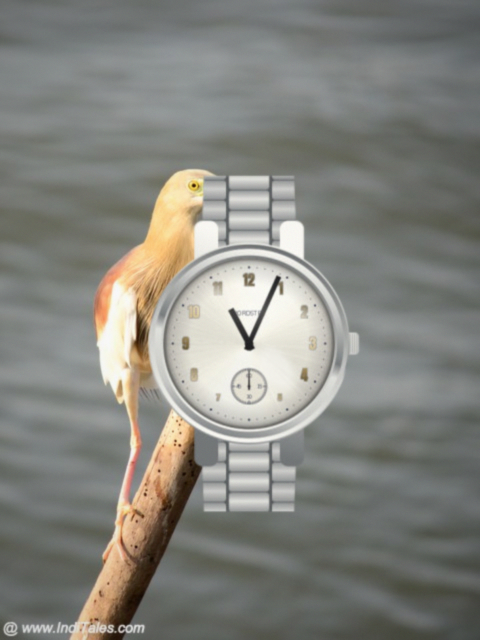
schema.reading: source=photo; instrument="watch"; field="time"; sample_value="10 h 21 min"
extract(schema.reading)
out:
11 h 04 min
